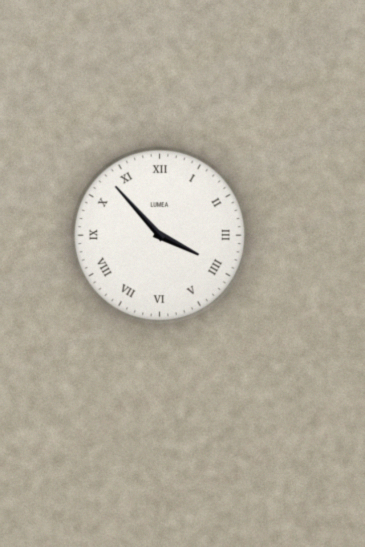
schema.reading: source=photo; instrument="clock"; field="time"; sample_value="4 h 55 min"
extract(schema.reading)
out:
3 h 53 min
